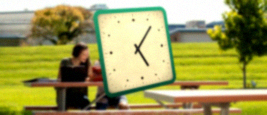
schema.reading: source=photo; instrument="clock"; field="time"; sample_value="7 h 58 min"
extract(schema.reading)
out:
5 h 07 min
